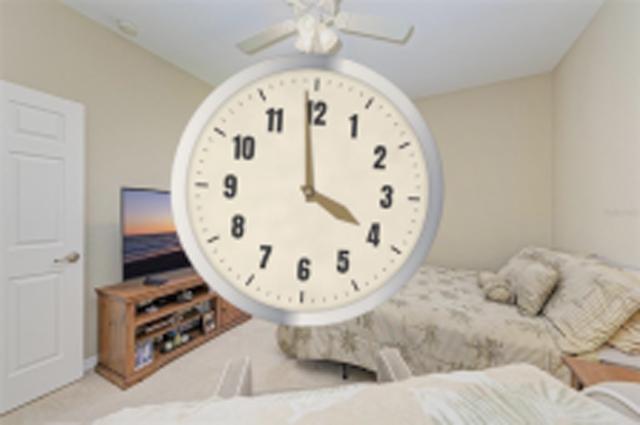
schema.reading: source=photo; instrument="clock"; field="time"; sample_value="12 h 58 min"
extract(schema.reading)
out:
3 h 59 min
